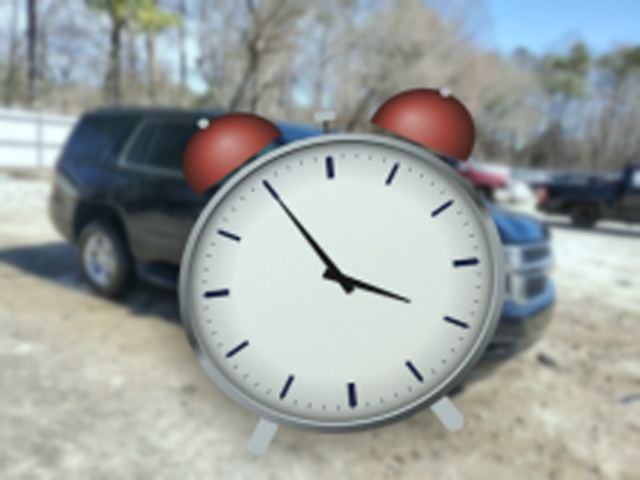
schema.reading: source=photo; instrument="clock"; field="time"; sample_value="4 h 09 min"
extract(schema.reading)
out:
3 h 55 min
